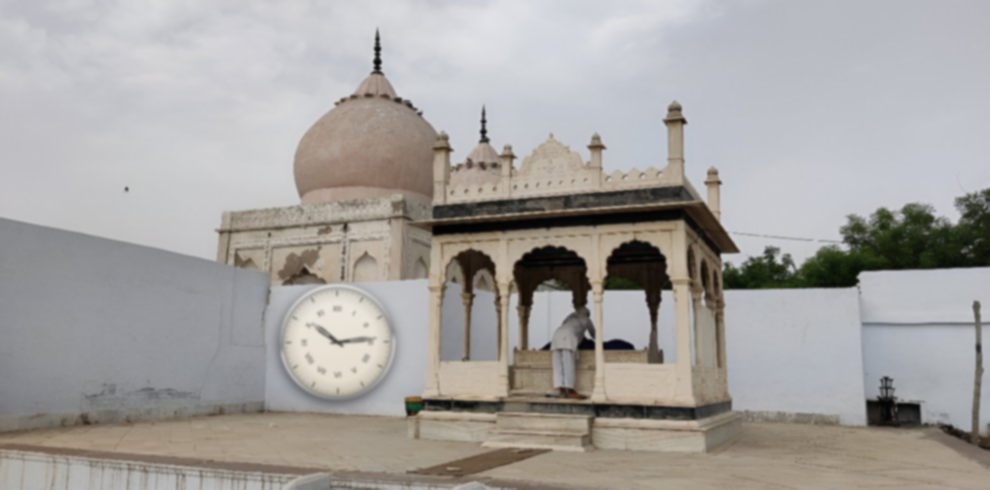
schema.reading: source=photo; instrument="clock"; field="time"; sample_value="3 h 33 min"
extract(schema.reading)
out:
10 h 14 min
